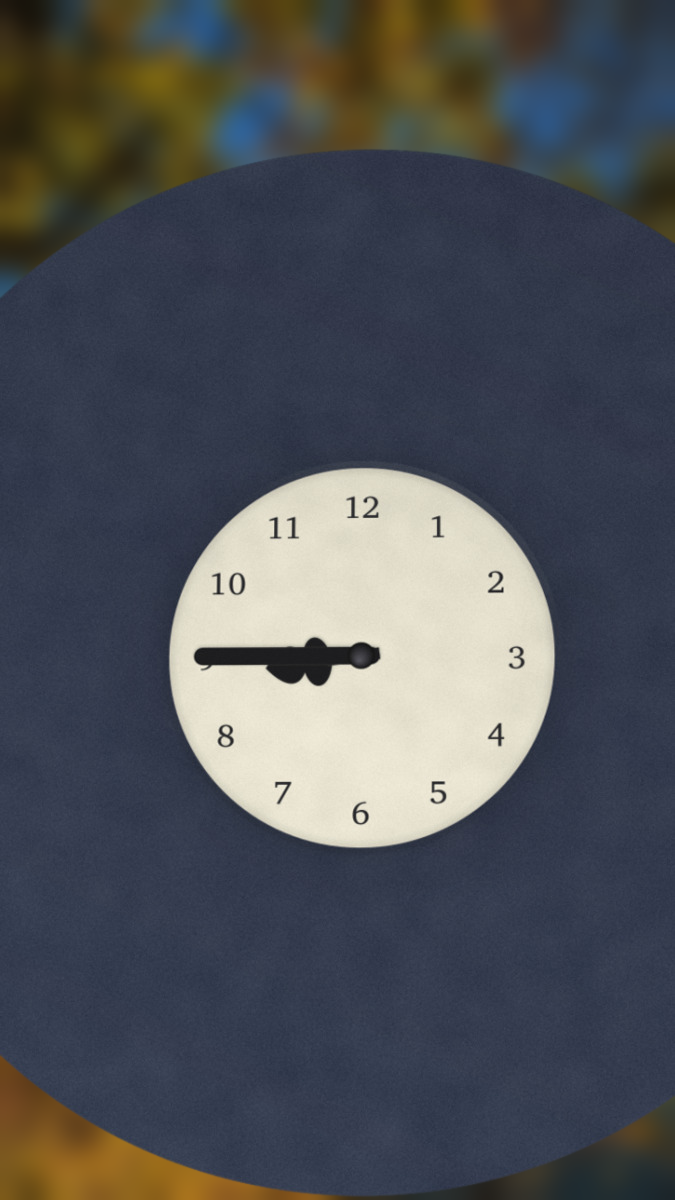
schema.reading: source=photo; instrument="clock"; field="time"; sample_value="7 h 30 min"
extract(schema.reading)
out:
8 h 45 min
